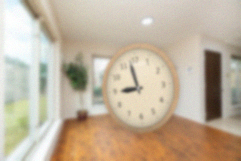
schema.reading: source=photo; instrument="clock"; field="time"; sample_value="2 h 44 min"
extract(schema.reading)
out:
8 h 58 min
